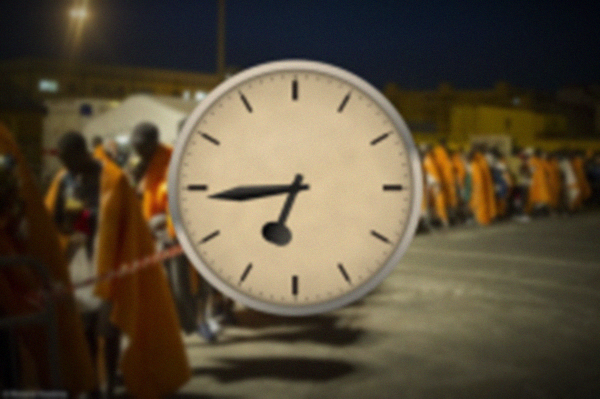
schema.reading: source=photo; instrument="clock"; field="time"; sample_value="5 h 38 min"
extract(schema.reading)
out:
6 h 44 min
